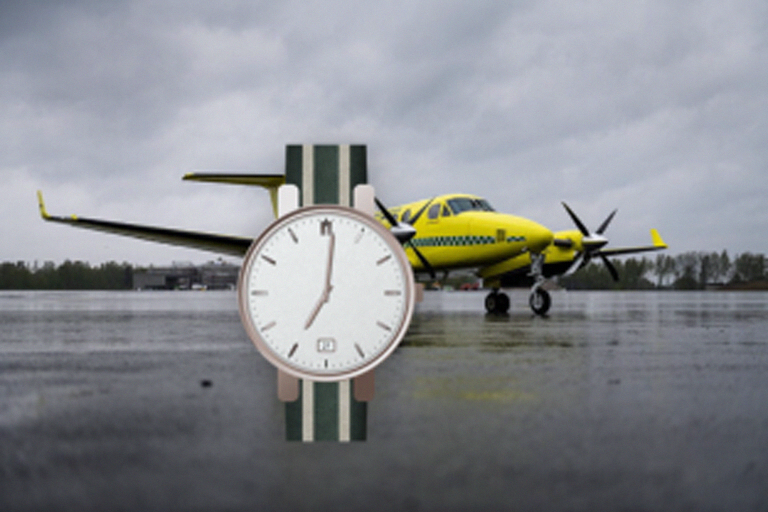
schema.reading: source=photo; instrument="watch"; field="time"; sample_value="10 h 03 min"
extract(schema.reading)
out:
7 h 01 min
